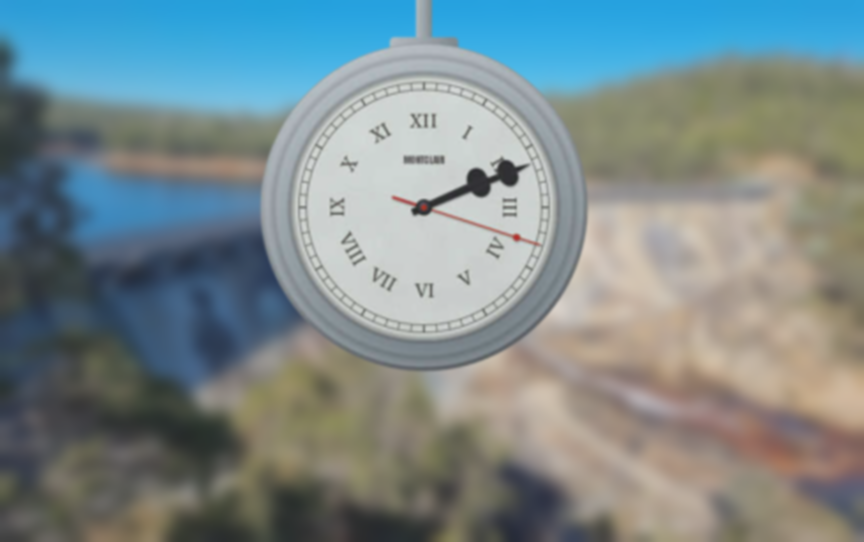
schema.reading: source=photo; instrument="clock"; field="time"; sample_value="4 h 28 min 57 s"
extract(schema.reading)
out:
2 h 11 min 18 s
